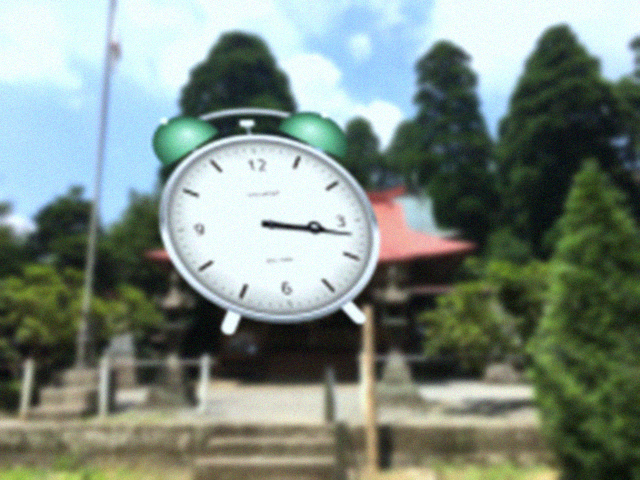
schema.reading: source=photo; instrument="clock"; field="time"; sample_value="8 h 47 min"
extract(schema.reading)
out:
3 h 17 min
